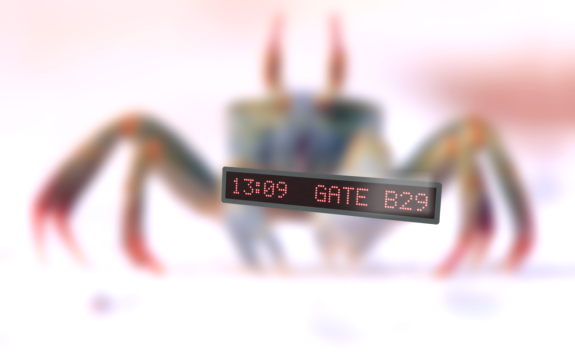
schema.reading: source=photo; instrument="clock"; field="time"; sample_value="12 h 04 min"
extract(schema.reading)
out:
13 h 09 min
